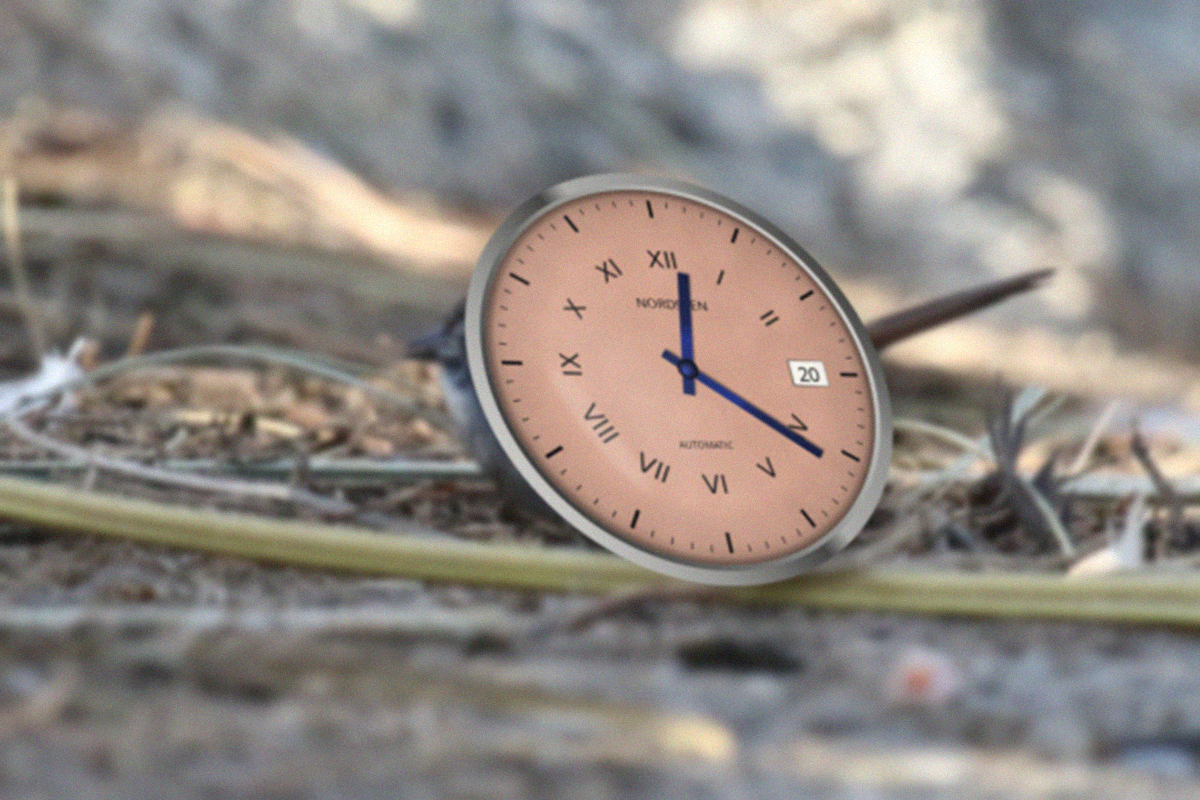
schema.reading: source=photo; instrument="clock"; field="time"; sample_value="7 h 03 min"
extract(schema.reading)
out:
12 h 21 min
